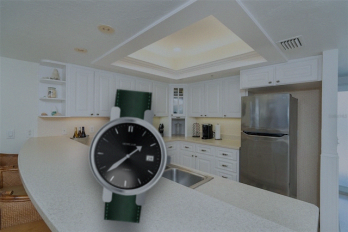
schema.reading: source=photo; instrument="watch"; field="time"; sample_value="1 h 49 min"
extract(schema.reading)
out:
1 h 38 min
